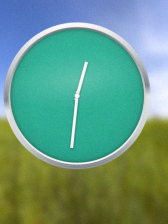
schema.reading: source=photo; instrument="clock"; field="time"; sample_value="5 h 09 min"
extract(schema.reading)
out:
12 h 31 min
